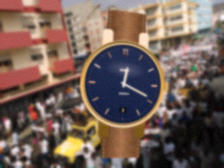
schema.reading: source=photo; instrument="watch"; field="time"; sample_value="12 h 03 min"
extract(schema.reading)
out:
12 h 19 min
